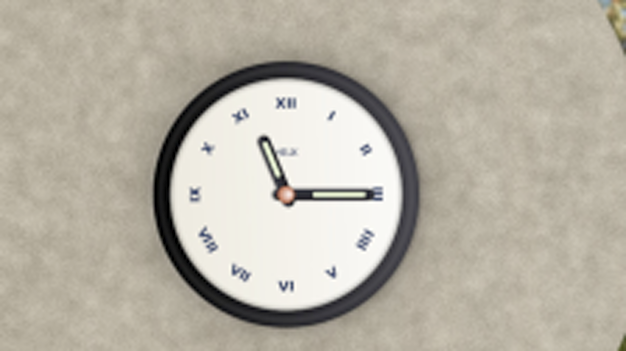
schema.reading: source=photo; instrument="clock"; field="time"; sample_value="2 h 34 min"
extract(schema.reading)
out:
11 h 15 min
